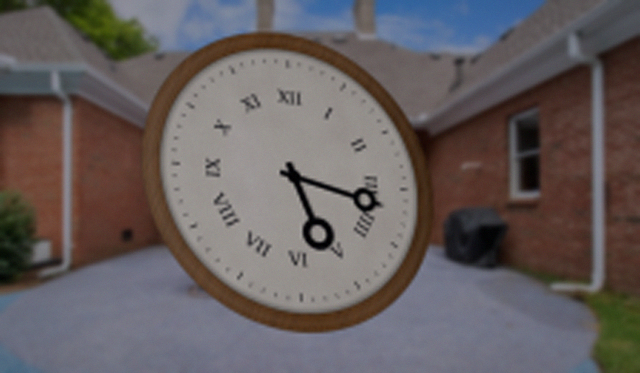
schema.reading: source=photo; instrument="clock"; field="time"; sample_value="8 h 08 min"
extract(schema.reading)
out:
5 h 17 min
